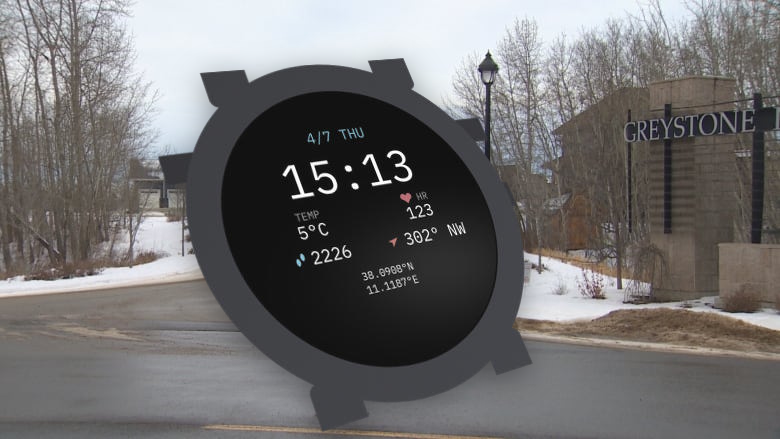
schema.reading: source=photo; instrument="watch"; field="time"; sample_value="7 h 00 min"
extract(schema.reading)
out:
15 h 13 min
